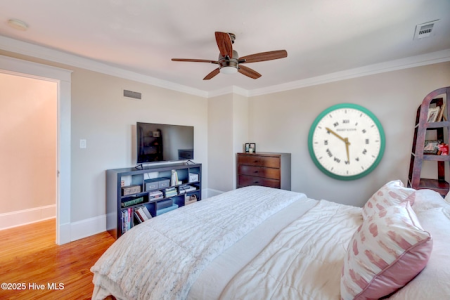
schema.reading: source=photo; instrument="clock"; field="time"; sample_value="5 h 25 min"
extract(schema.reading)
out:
5 h 51 min
